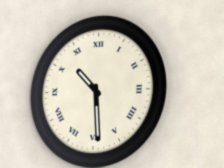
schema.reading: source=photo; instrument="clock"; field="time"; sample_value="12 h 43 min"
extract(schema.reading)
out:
10 h 29 min
